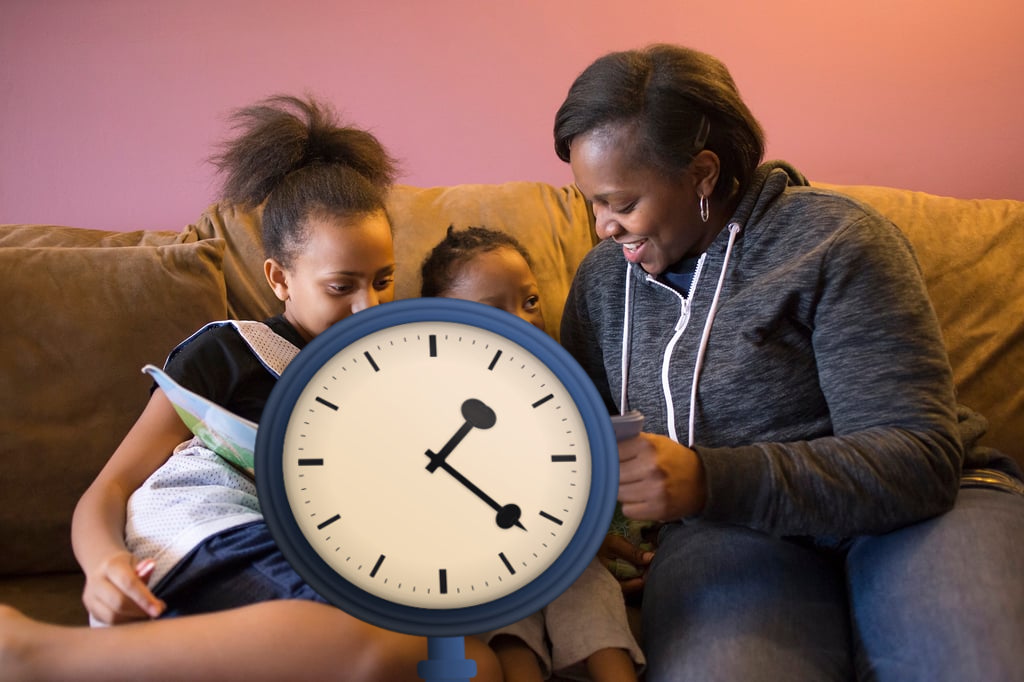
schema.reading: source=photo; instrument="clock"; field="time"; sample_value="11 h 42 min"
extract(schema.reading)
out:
1 h 22 min
